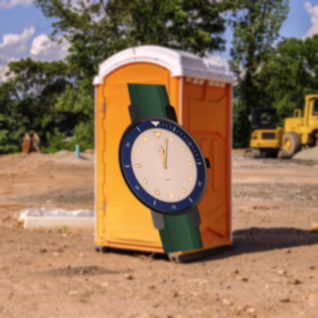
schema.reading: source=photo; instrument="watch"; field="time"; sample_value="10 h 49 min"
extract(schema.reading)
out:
12 h 03 min
